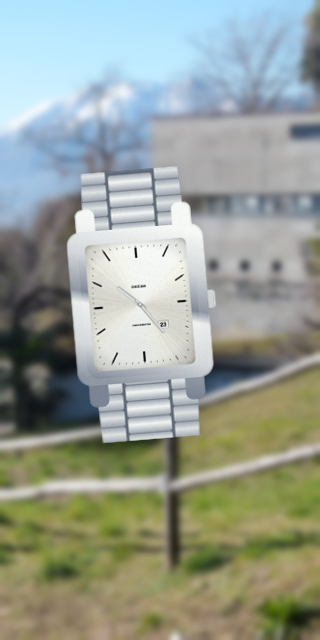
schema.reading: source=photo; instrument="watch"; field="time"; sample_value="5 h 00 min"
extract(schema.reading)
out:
10 h 24 min
